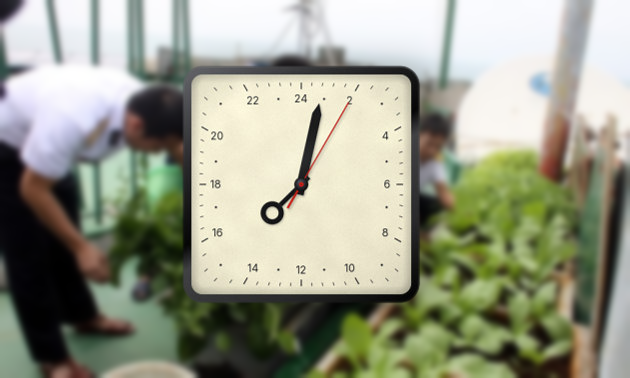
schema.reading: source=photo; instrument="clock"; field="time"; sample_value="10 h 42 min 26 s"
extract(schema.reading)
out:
15 h 02 min 05 s
